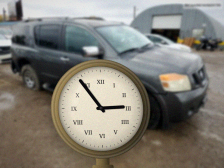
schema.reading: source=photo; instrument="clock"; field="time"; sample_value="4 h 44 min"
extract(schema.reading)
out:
2 h 54 min
